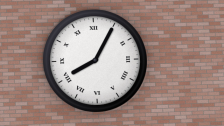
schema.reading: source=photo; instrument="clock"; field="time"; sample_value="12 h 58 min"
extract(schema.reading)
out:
8 h 05 min
